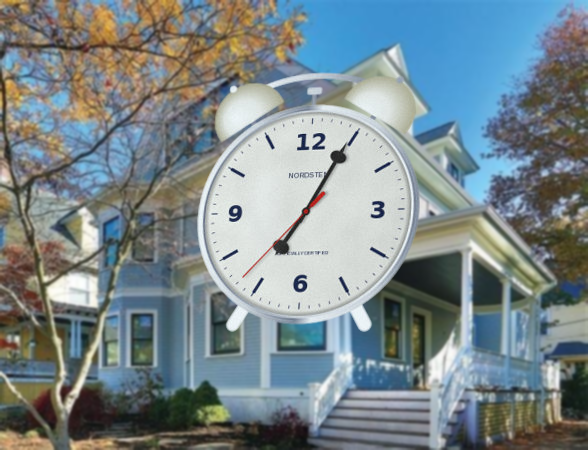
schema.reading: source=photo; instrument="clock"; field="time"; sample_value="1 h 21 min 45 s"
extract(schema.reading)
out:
7 h 04 min 37 s
